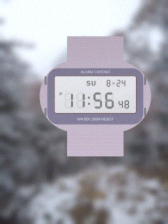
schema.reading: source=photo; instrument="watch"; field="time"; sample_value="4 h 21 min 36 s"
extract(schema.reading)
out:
11 h 56 min 48 s
